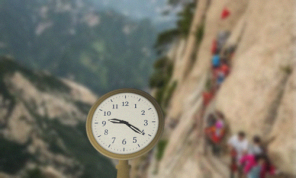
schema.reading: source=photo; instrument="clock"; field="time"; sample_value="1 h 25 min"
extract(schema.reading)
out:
9 h 21 min
